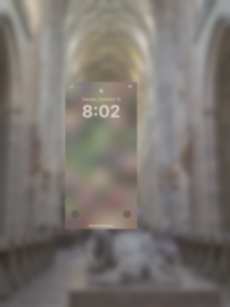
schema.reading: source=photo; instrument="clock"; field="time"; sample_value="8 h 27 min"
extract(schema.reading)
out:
8 h 02 min
